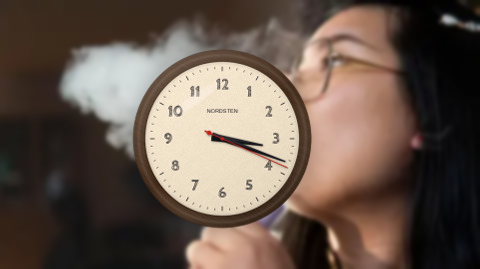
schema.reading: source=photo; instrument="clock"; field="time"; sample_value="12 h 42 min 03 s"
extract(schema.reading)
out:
3 h 18 min 19 s
